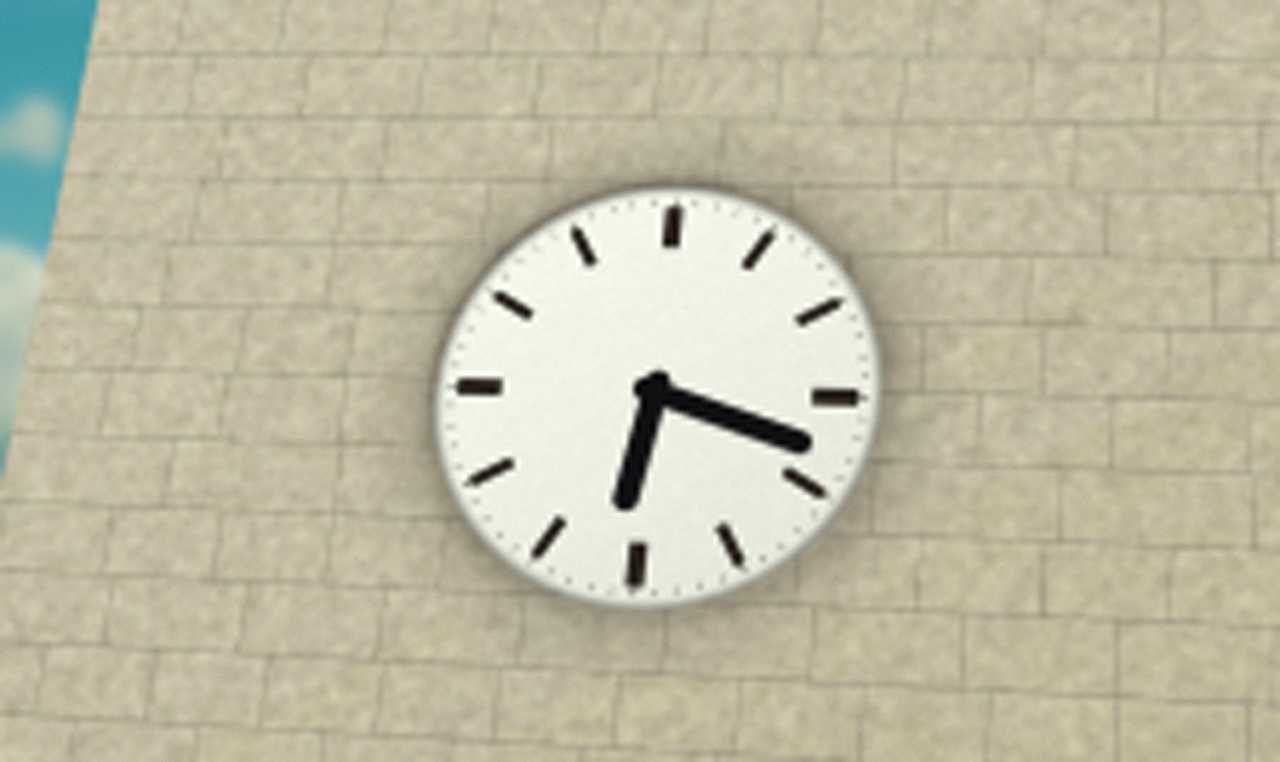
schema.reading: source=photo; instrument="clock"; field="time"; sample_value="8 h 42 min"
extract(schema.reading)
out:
6 h 18 min
